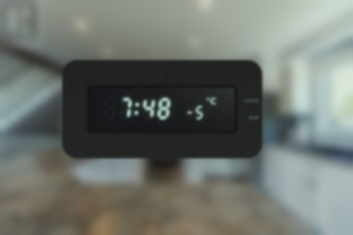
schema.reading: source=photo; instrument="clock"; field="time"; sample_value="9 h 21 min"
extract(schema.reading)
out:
7 h 48 min
